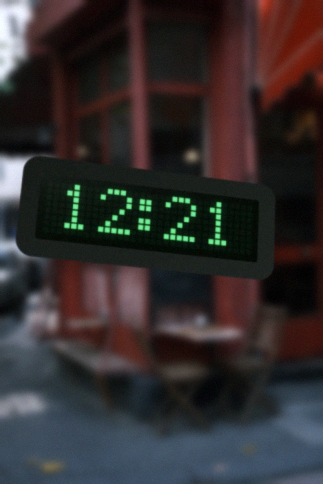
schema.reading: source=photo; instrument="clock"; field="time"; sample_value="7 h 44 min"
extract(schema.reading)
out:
12 h 21 min
